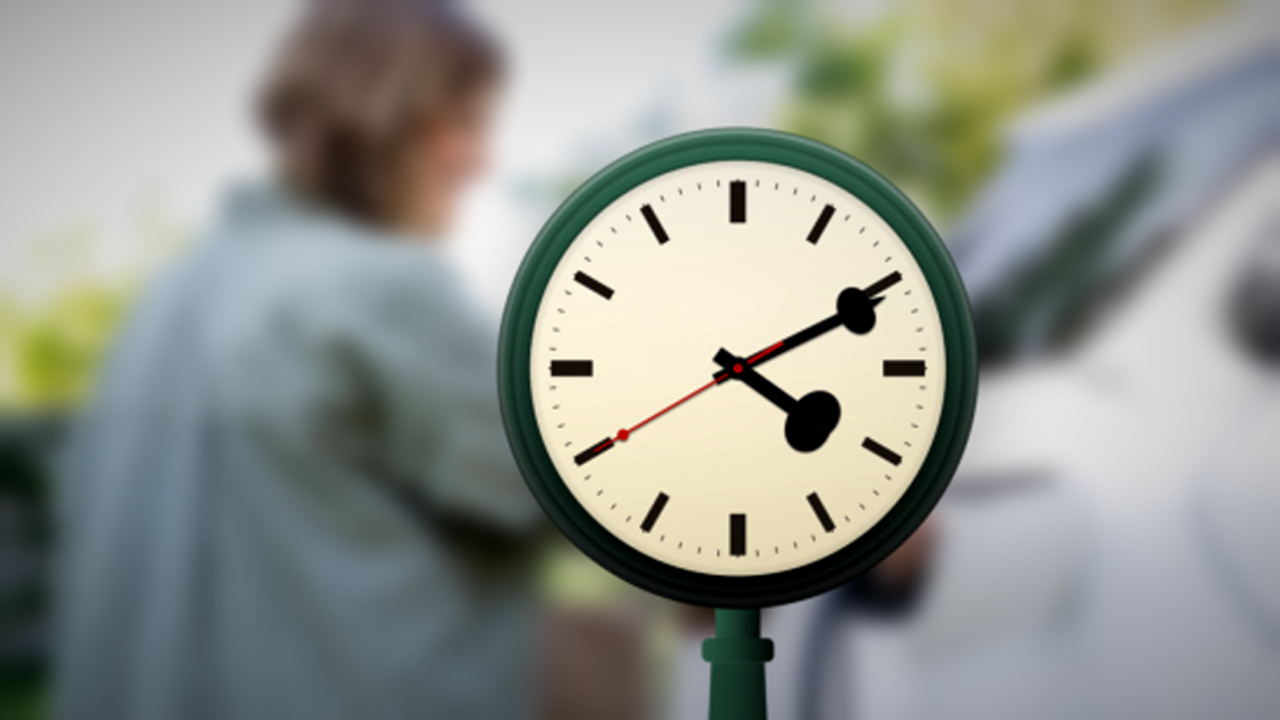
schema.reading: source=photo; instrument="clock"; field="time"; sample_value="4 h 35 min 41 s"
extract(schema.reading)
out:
4 h 10 min 40 s
